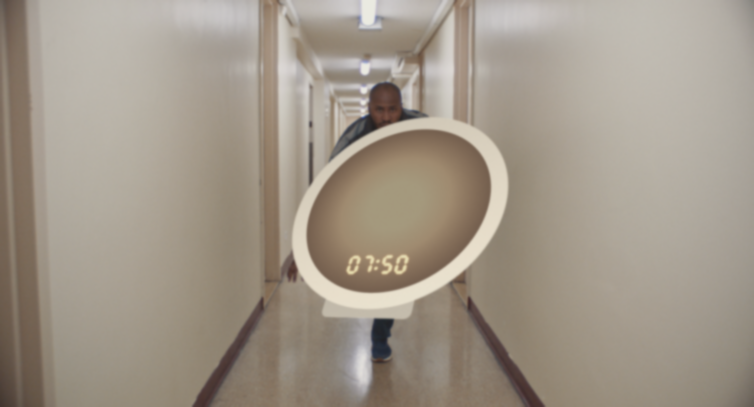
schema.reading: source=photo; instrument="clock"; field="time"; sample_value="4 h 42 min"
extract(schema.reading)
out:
7 h 50 min
